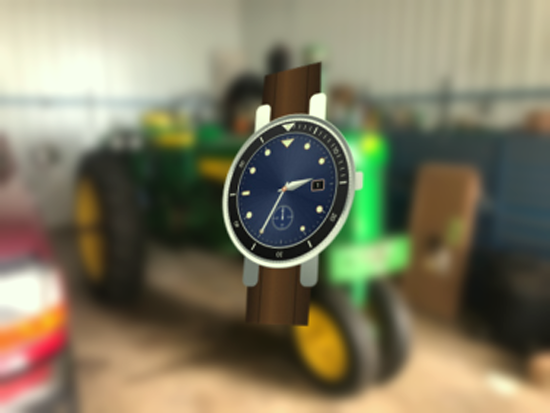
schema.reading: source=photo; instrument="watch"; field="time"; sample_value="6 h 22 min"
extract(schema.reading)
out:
2 h 35 min
